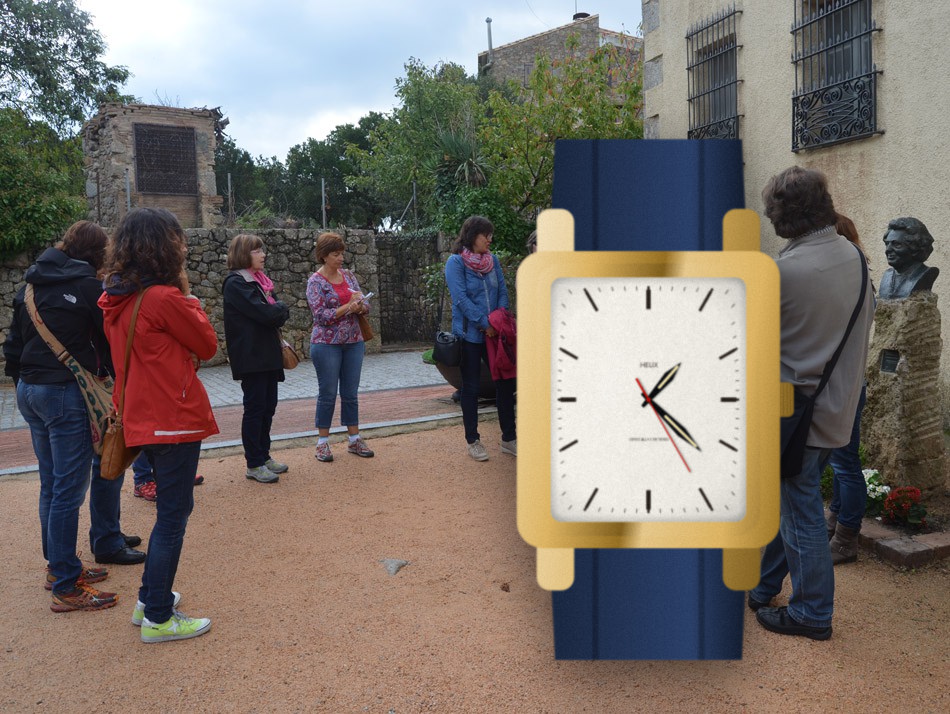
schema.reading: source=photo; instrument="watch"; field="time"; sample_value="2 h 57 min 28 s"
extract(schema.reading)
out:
1 h 22 min 25 s
